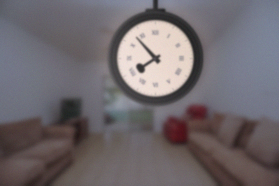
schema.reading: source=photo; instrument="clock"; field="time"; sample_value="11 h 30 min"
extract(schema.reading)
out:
7 h 53 min
